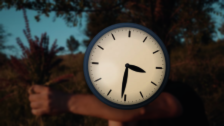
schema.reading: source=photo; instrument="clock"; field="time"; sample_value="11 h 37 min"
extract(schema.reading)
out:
3 h 31 min
